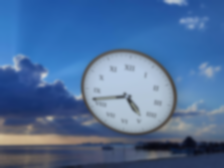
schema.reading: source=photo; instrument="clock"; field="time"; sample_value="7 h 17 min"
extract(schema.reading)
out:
4 h 42 min
